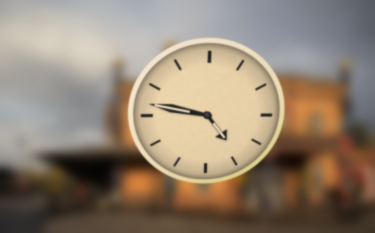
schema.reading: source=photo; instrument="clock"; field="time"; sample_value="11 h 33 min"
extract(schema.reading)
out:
4 h 47 min
